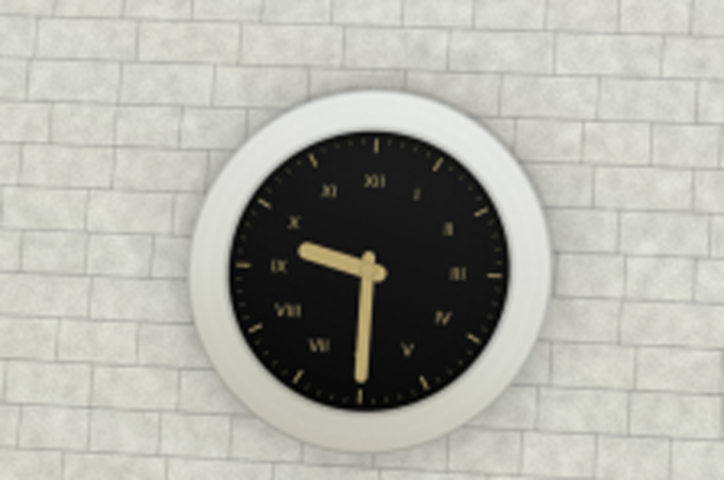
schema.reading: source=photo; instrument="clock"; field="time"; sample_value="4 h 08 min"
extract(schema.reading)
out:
9 h 30 min
